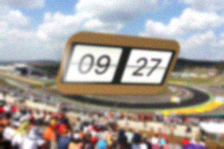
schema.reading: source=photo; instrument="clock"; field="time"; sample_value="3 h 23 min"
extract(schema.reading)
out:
9 h 27 min
